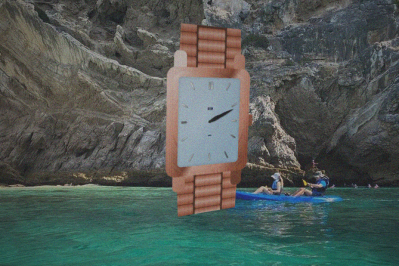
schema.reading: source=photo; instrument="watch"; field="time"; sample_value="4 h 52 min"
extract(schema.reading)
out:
2 h 11 min
